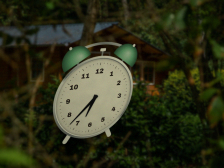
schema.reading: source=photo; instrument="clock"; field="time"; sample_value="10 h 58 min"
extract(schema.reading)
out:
6 h 37 min
